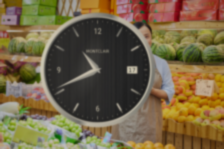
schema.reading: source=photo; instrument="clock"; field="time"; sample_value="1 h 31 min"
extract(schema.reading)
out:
10 h 41 min
